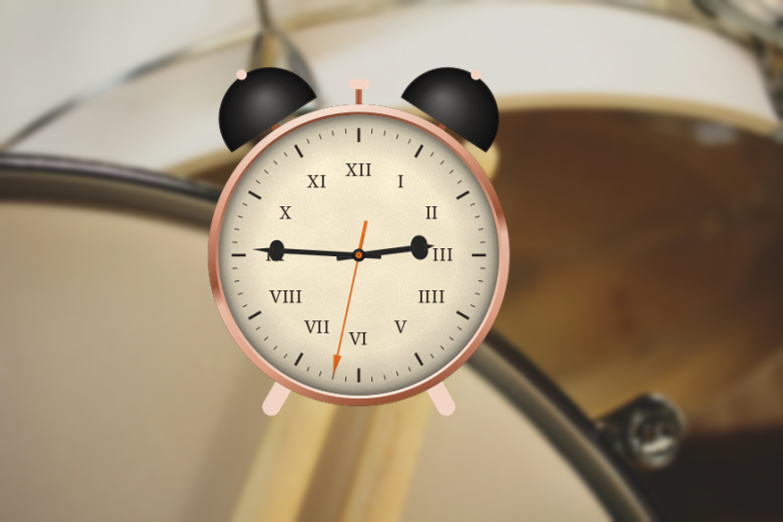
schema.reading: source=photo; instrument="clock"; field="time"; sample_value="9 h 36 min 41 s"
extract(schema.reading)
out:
2 h 45 min 32 s
